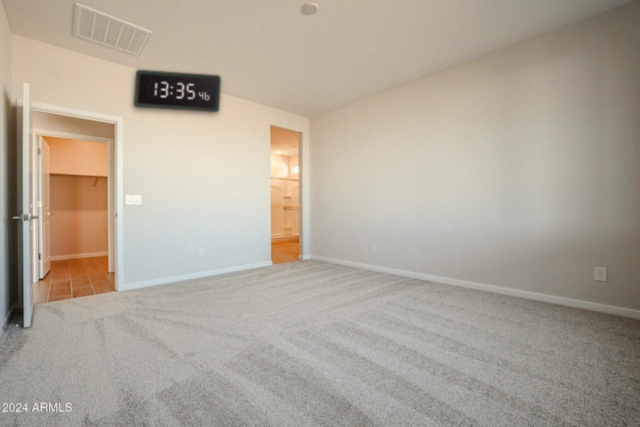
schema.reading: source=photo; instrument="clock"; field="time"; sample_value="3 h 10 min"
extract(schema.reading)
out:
13 h 35 min
